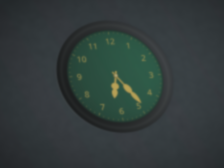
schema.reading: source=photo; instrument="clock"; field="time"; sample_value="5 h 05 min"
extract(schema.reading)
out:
6 h 24 min
